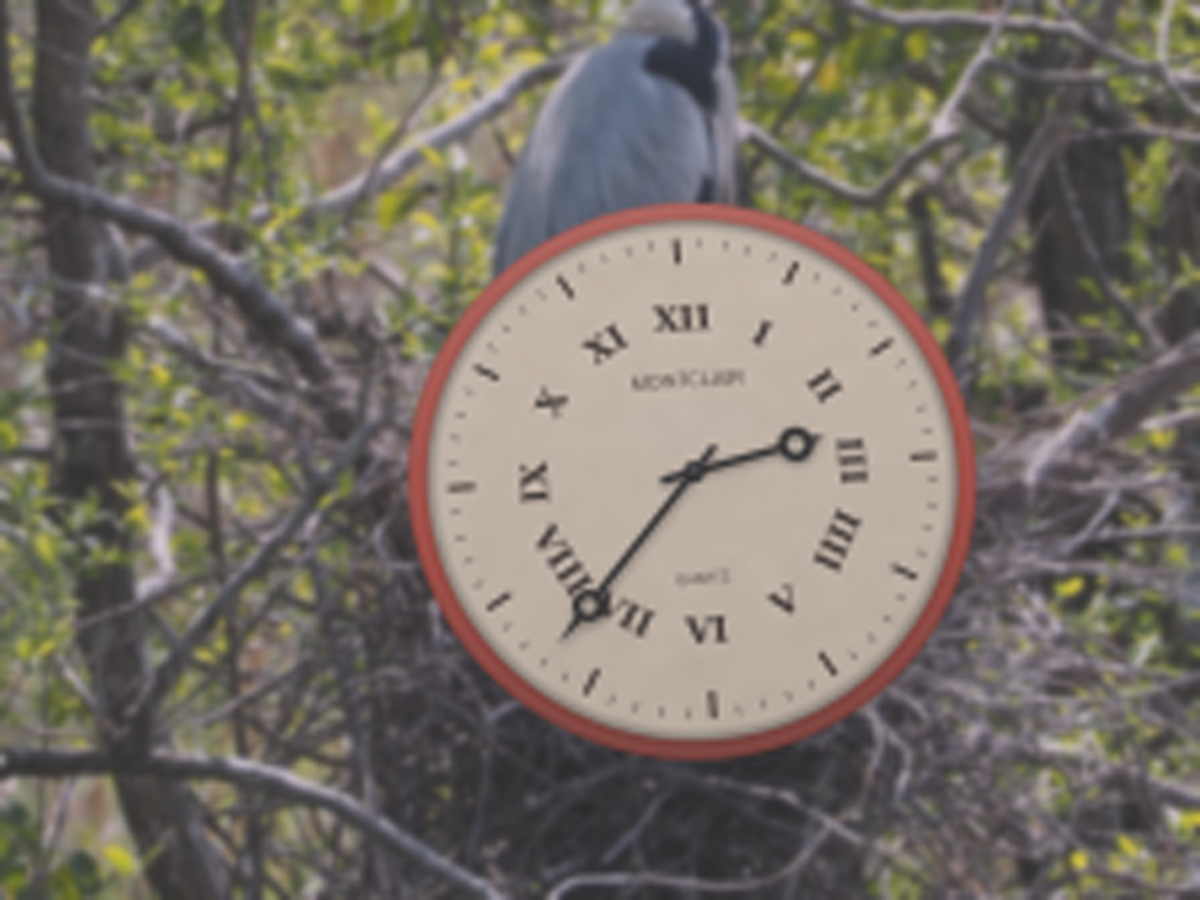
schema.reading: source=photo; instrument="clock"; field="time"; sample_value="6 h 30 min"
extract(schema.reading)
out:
2 h 37 min
